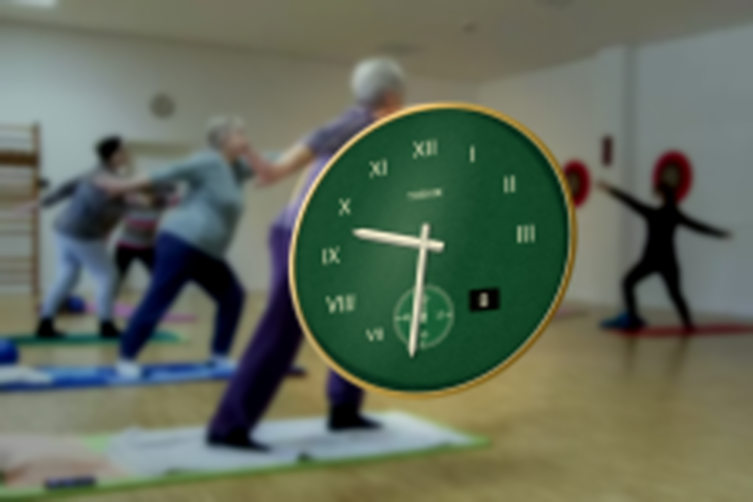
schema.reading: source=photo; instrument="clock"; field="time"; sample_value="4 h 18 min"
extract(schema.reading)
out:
9 h 31 min
